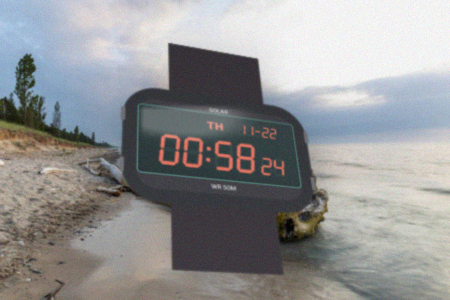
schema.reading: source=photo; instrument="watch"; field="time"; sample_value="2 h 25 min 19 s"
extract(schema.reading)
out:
0 h 58 min 24 s
